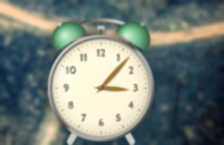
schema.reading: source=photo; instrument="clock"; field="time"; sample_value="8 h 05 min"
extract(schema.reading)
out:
3 h 07 min
